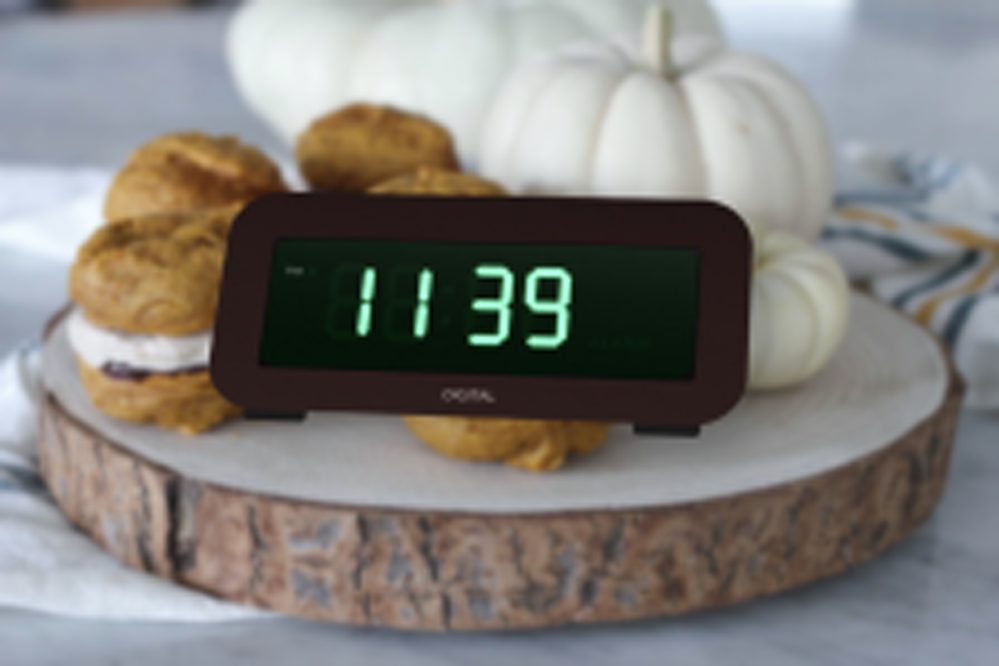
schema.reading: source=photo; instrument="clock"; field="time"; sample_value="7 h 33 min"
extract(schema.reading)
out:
11 h 39 min
